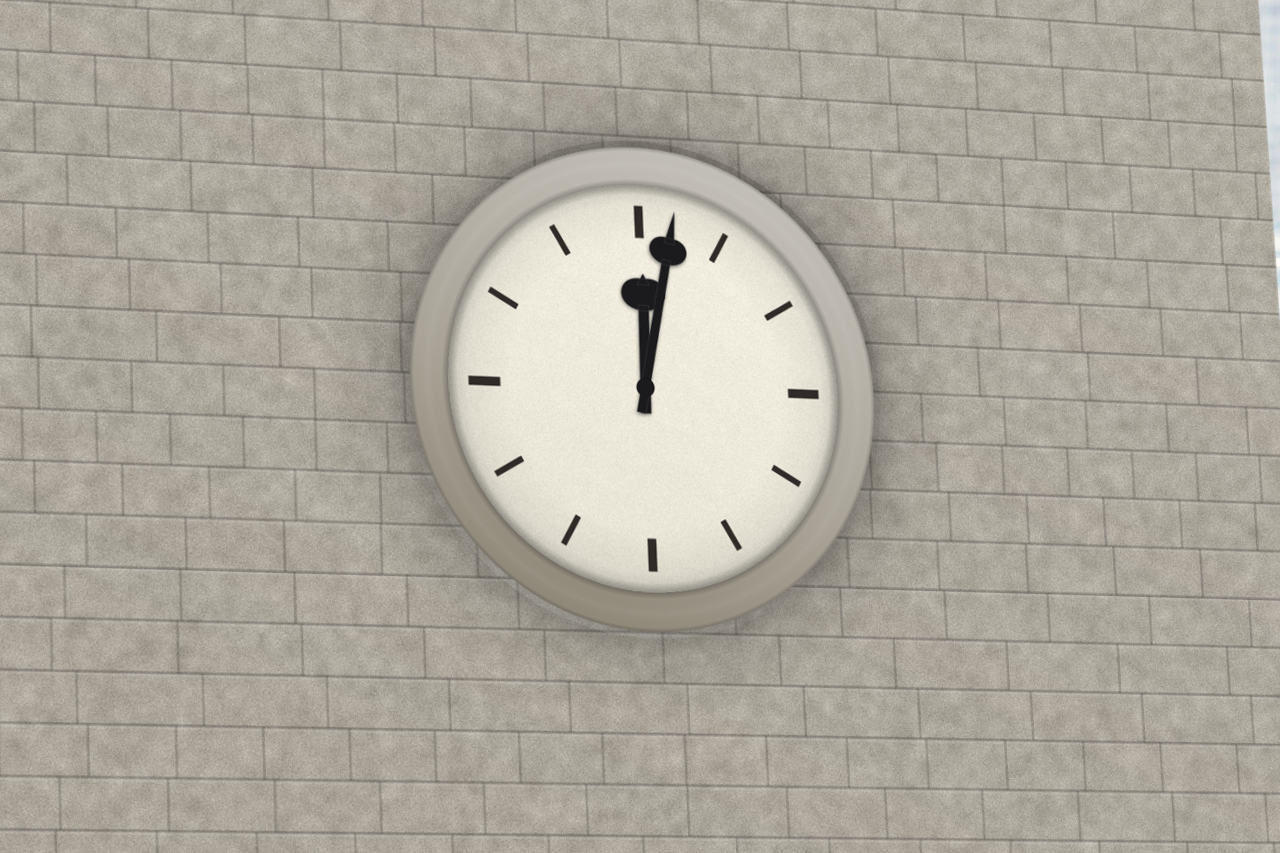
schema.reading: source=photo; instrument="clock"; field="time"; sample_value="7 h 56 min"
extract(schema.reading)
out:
12 h 02 min
